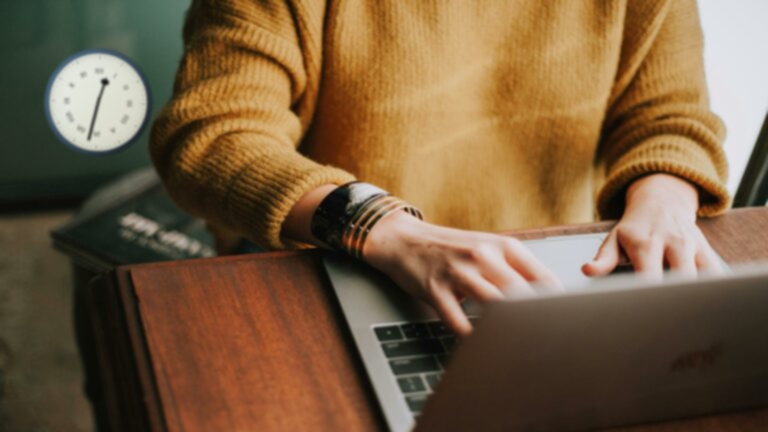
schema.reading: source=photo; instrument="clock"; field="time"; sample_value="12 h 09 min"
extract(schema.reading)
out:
12 h 32 min
